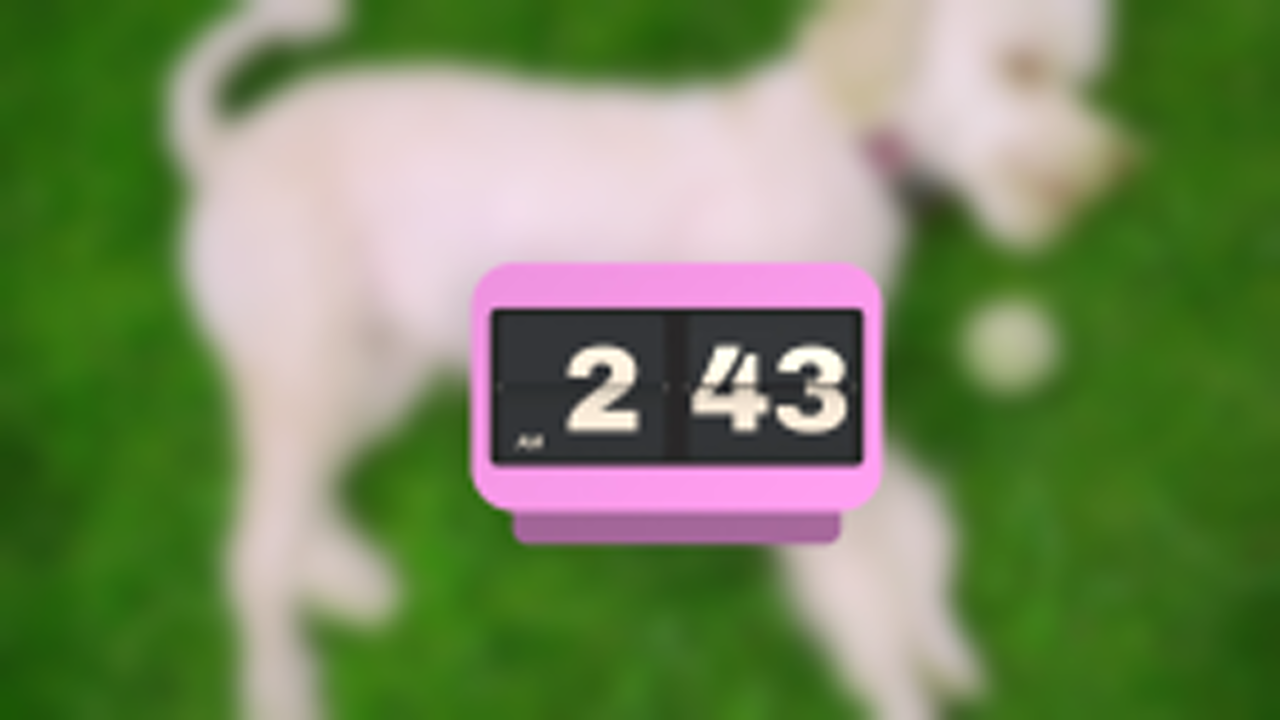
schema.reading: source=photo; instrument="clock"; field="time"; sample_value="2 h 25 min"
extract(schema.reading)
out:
2 h 43 min
